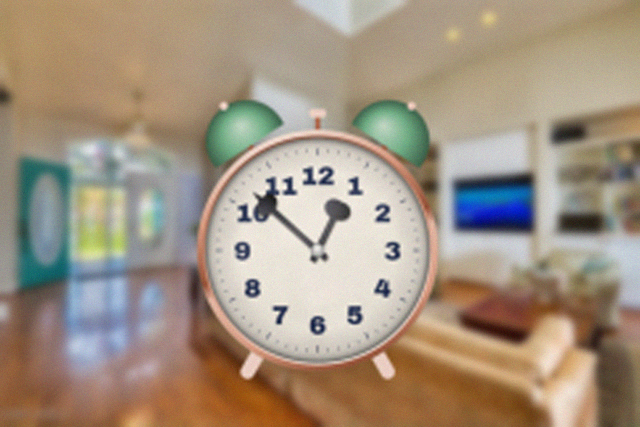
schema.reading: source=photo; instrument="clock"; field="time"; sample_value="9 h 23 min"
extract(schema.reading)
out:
12 h 52 min
